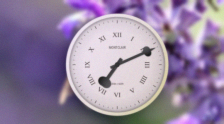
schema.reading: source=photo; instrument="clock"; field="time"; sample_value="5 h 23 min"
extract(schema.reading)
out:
7 h 11 min
